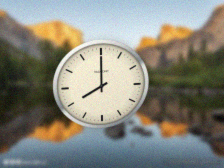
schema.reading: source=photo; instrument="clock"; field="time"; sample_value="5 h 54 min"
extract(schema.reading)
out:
8 h 00 min
